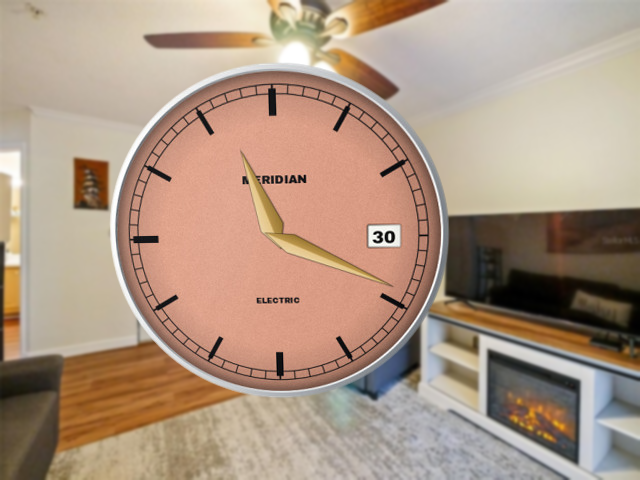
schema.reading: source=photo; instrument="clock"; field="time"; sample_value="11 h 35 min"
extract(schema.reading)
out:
11 h 19 min
